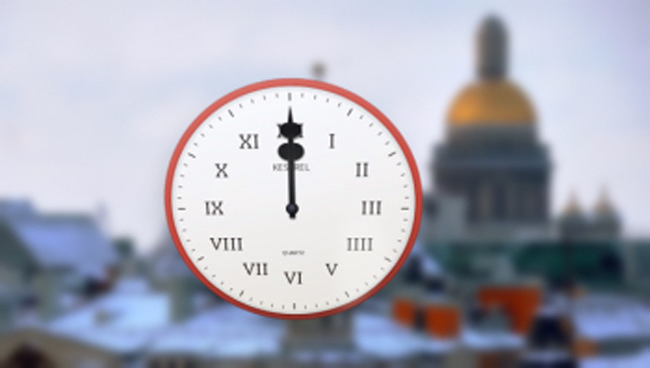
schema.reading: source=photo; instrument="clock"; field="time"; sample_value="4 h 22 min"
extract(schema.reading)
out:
12 h 00 min
